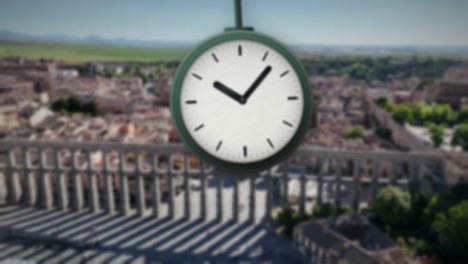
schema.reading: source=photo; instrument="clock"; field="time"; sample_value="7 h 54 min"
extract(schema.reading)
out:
10 h 07 min
